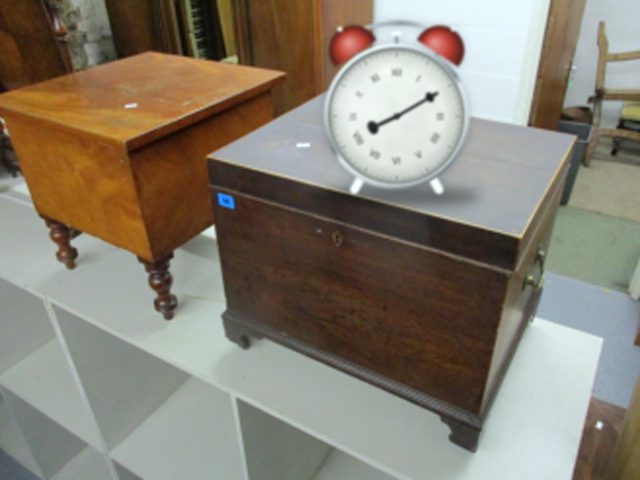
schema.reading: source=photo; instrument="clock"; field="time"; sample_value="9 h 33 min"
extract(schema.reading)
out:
8 h 10 min
